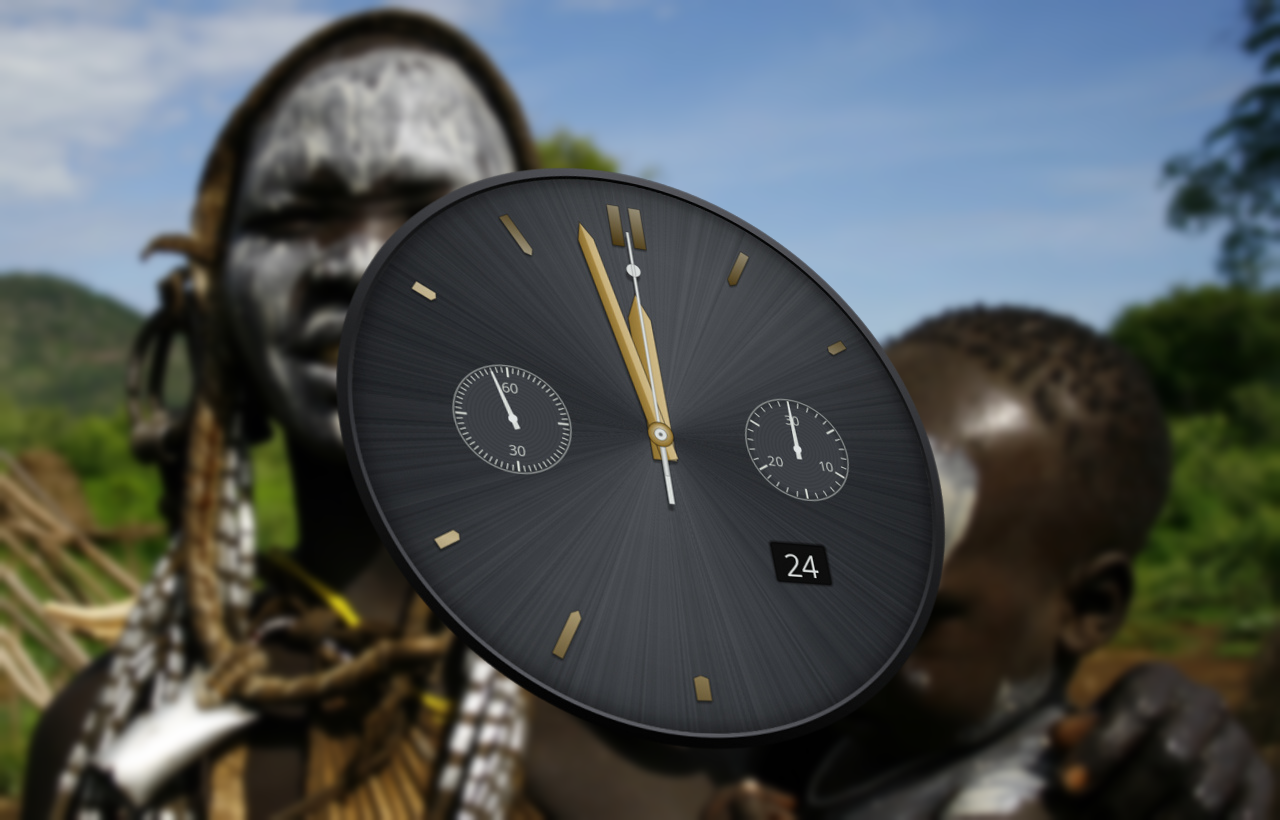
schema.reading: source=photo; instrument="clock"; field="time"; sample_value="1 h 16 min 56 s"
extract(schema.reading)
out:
11 h 57 min 57 s
